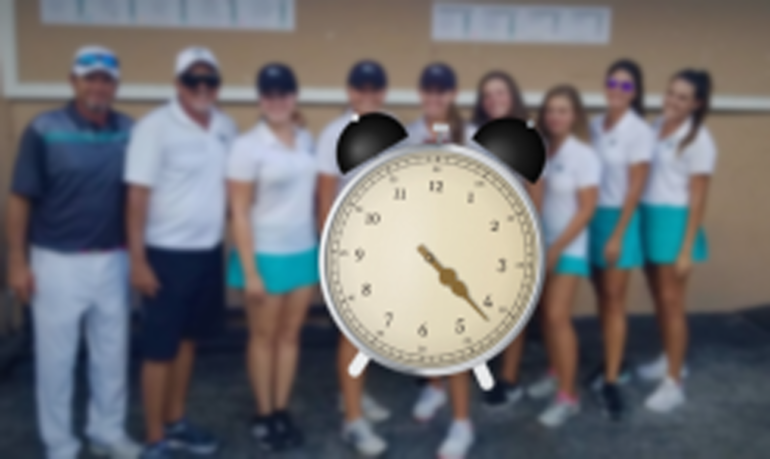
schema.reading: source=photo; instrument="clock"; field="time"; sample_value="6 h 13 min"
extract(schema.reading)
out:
4 h 22 min
